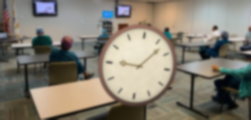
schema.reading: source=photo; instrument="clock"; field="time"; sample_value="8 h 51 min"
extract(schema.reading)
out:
9 h 07 min
